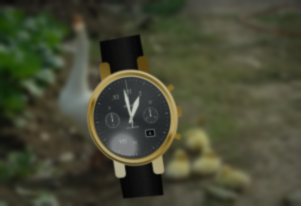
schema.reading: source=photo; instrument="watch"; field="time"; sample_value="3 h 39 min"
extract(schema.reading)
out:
12 h 59 min
